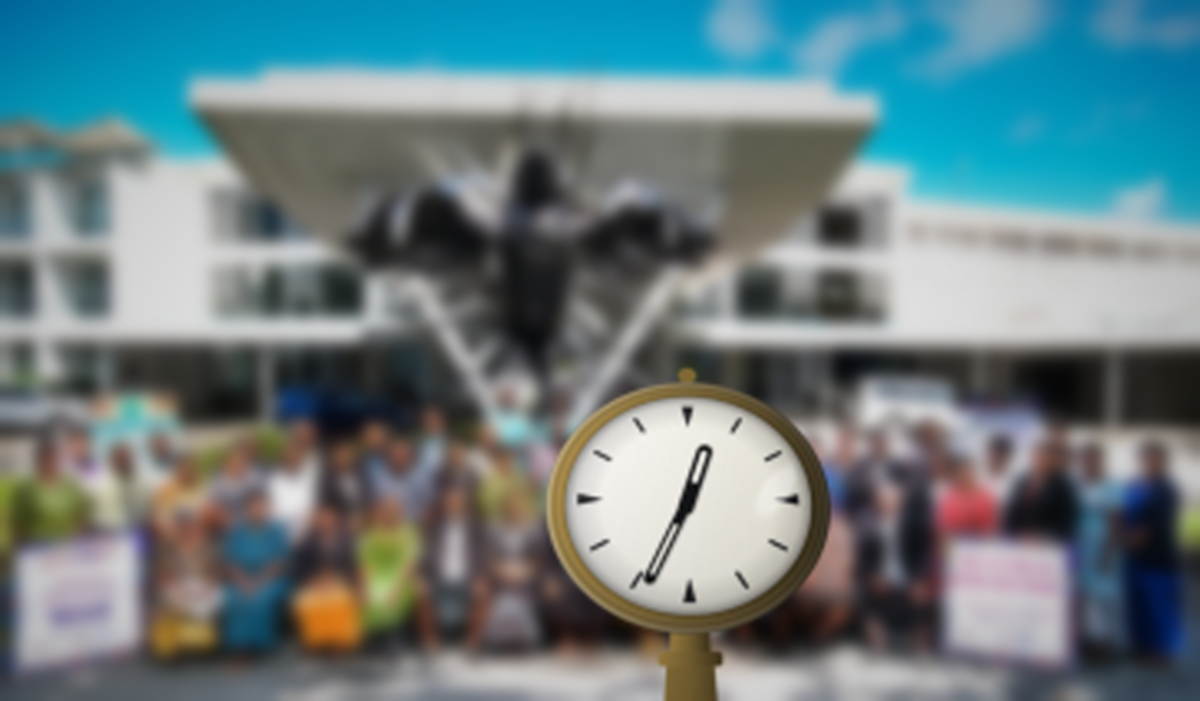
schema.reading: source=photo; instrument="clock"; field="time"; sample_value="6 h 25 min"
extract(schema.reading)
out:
12 h 34 min
